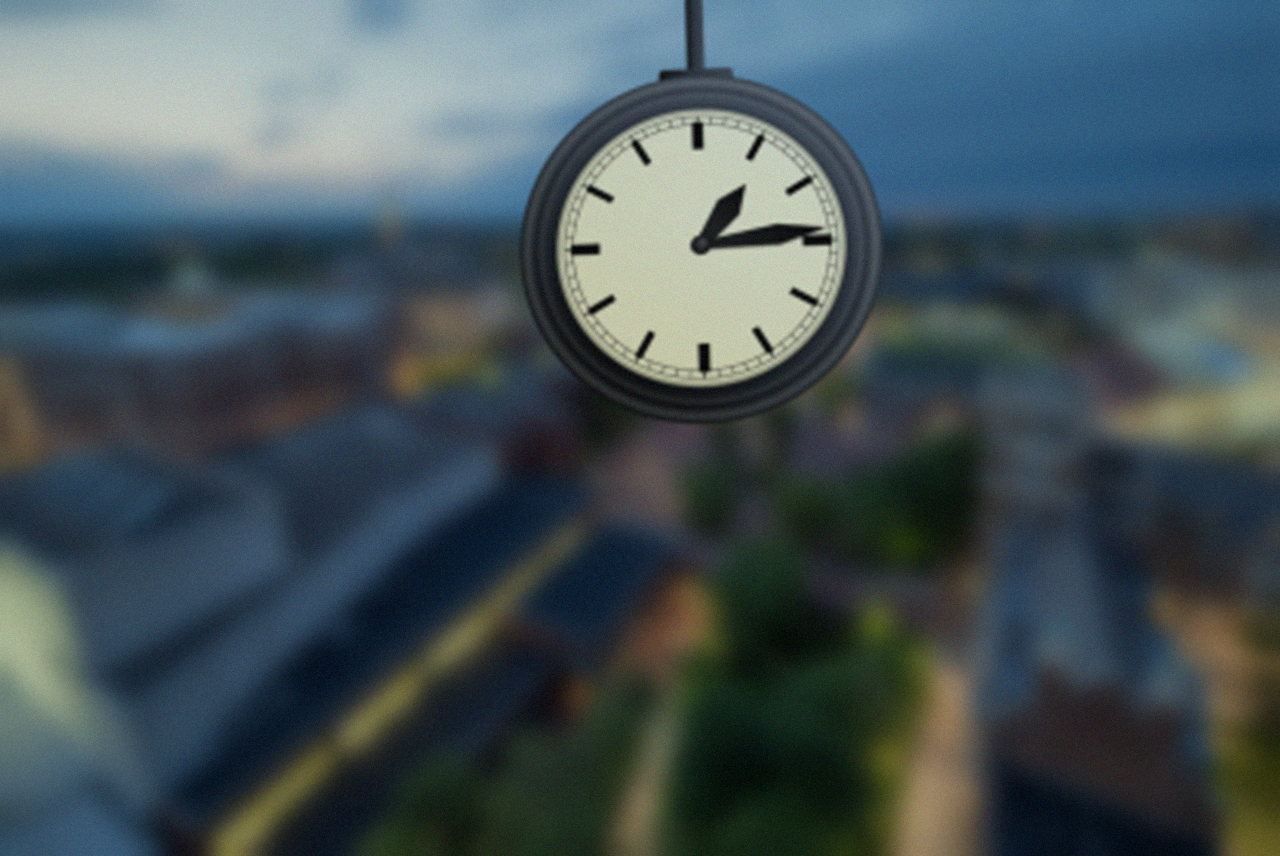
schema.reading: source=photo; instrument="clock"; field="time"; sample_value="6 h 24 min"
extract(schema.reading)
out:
1 h 14 min
